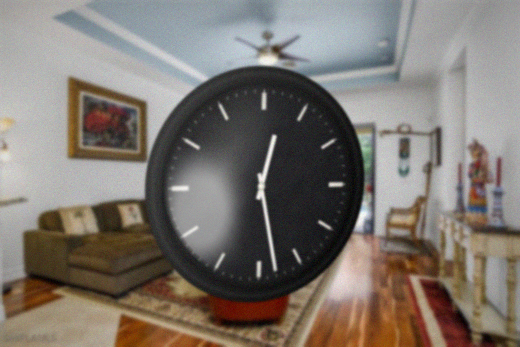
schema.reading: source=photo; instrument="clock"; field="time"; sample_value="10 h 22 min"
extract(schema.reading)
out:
12 h 28 min
